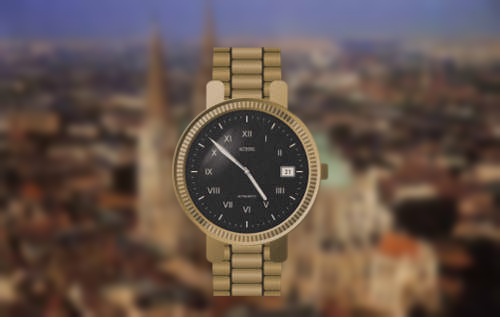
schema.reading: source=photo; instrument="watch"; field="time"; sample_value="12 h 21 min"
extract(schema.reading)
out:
4 h 52 min
